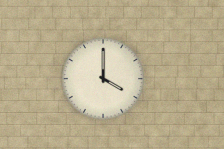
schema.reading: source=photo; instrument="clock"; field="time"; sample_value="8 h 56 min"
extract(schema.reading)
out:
4 h 00 min
